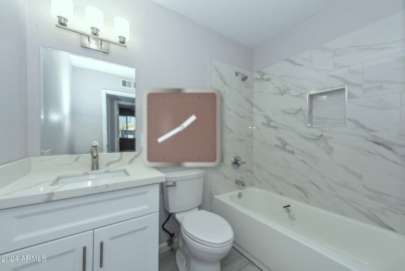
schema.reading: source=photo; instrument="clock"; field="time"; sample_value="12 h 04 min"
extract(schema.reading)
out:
1 h 40 min
